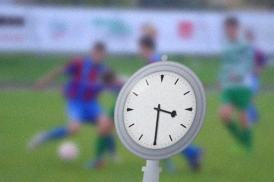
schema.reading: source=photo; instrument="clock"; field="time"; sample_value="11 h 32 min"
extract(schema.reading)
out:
3 h 30 min
